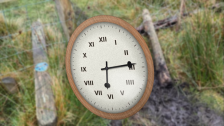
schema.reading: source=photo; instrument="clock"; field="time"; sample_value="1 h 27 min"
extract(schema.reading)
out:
6 h 14 min
